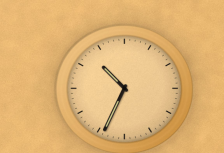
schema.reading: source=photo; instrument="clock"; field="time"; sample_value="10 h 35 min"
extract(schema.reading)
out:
10 h 34 min
